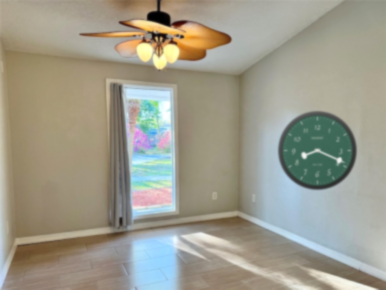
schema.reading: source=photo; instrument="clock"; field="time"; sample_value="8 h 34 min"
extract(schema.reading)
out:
8 h 19 min
